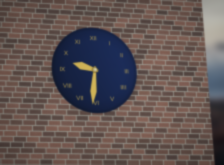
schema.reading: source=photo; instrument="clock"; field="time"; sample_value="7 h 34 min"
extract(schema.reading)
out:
9 h 31 min
